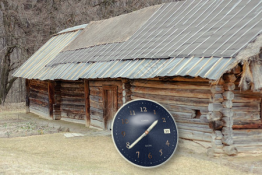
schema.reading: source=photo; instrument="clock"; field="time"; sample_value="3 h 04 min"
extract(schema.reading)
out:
1 h 39 min
